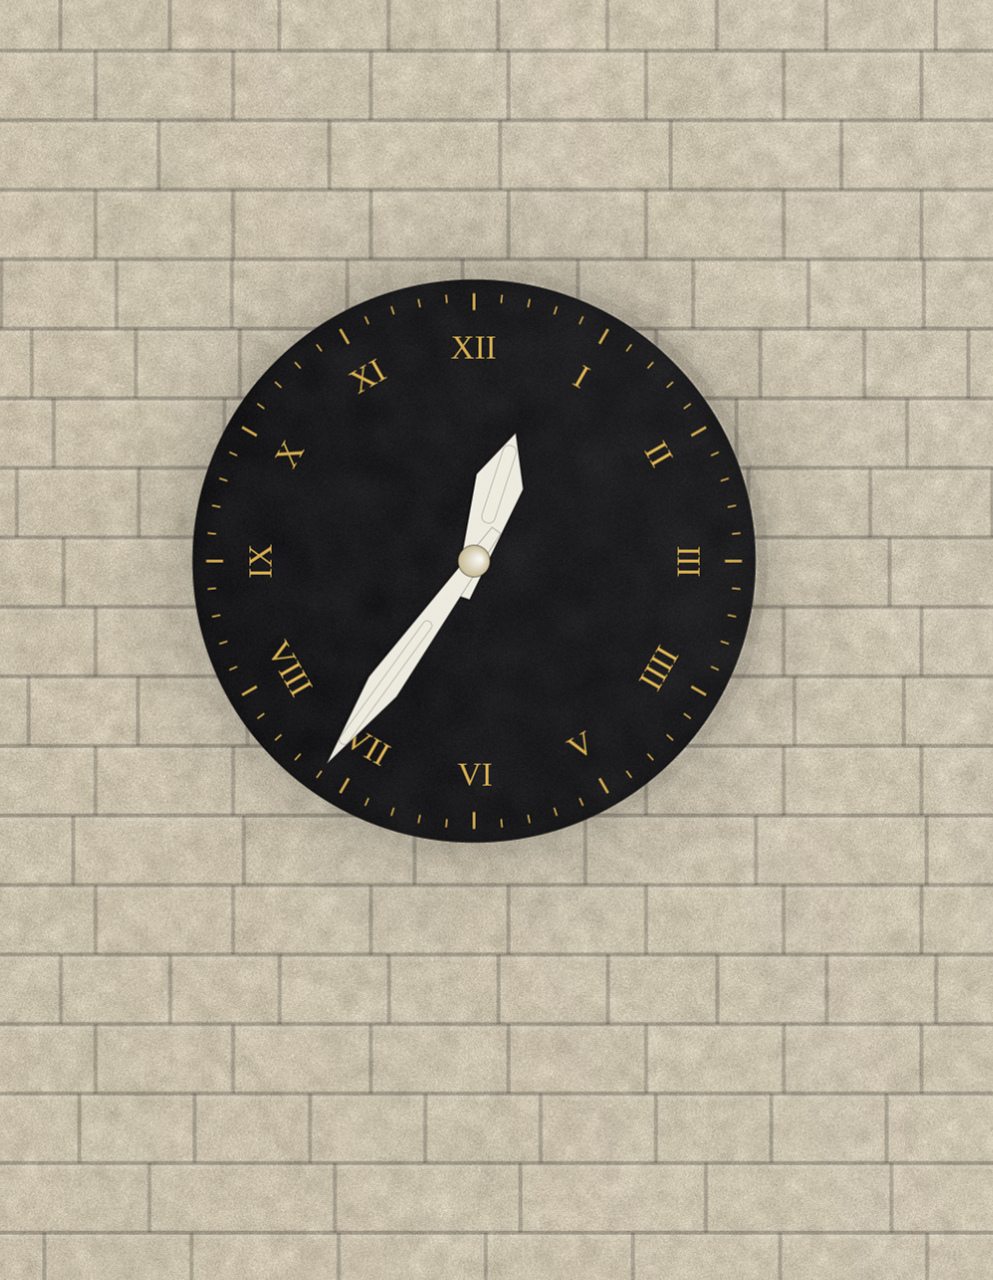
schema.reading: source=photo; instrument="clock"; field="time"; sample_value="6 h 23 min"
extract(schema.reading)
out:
12 h 36 min
